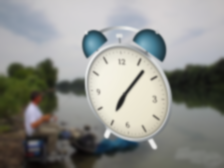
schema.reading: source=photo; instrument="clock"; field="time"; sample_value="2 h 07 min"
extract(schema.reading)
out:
7 h 07 min
